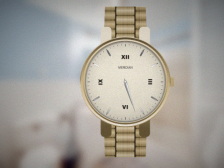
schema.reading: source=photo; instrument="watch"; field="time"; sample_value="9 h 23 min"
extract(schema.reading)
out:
5 h 27 min
